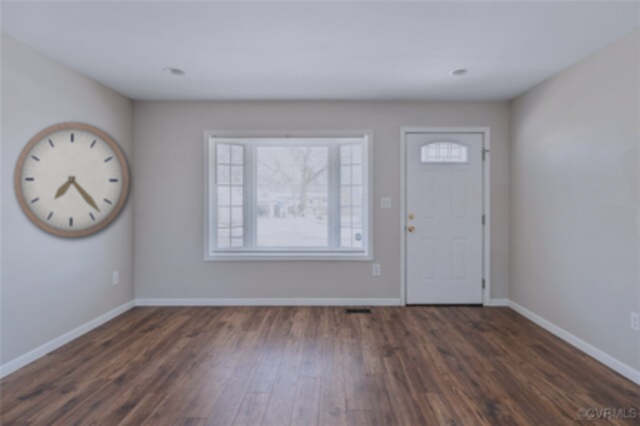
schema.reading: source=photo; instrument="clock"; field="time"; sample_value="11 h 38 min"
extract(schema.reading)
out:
7 h 23 min
